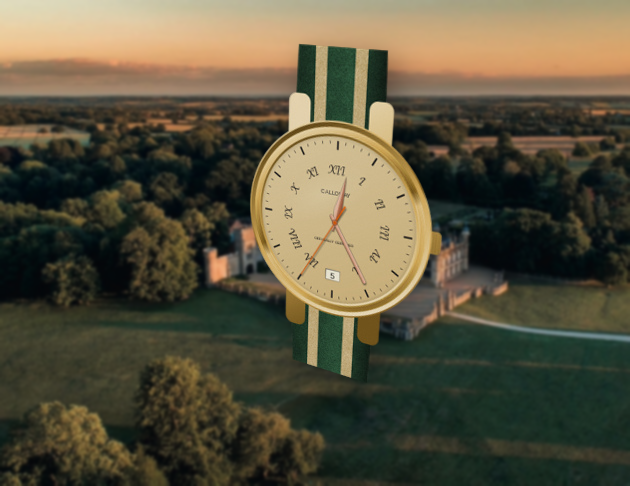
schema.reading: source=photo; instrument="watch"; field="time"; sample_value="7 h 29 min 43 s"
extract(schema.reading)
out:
12 h 24 min 35 s
